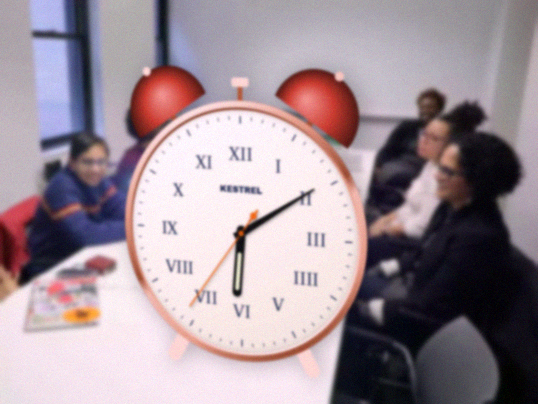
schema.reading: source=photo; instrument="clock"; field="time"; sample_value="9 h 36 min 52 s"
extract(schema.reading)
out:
6 h 09 min 36 s
